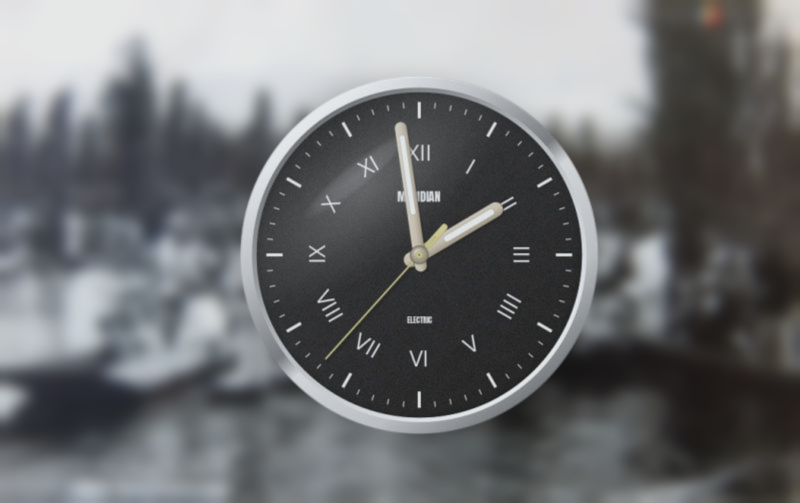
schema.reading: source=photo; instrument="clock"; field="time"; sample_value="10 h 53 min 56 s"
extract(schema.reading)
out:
1 h 58 min 37 s
